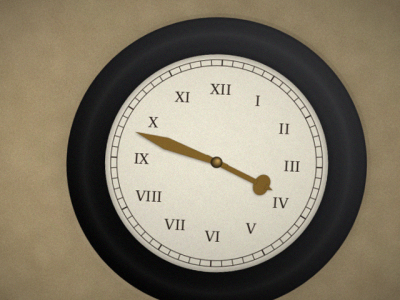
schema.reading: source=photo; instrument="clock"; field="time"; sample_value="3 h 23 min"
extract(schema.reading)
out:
3 h 48 min
